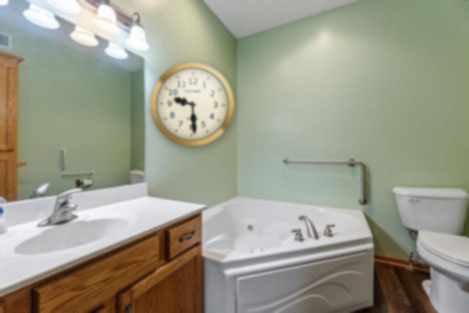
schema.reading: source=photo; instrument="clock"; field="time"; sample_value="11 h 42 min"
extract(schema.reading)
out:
9 h 29 min
